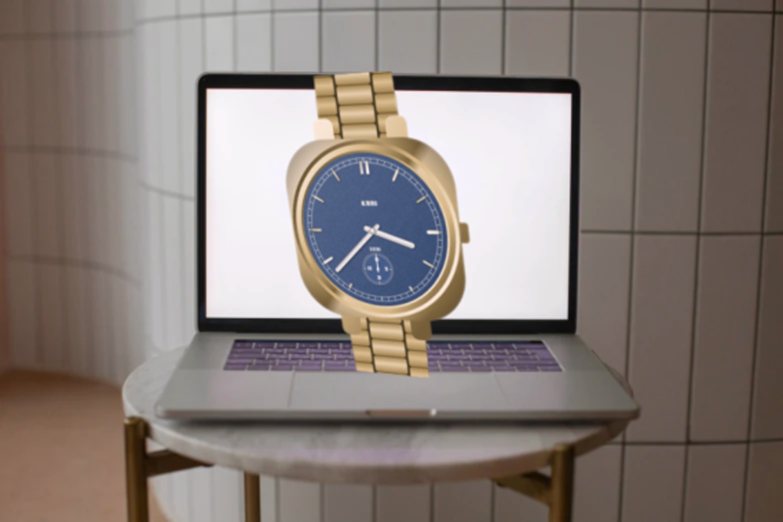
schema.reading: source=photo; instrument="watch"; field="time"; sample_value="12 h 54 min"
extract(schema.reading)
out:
3 h 38 min
